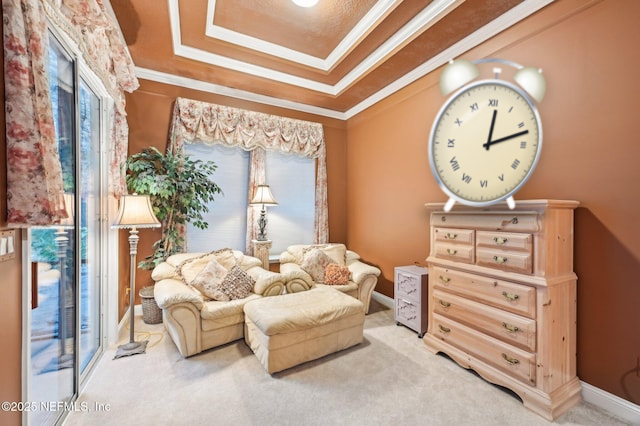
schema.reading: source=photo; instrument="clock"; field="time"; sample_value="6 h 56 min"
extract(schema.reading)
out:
12 h 12 min
